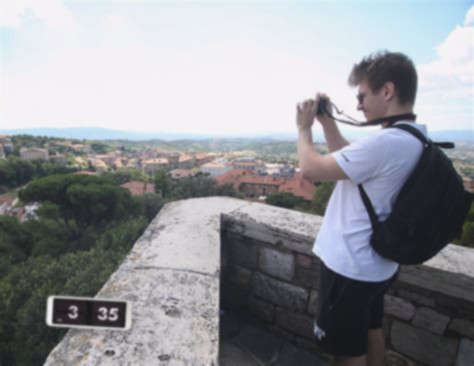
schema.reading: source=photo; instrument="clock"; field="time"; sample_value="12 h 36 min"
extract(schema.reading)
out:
3 h 35 min
